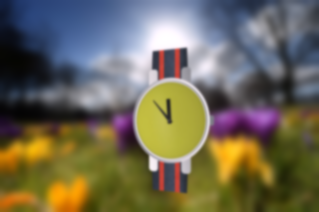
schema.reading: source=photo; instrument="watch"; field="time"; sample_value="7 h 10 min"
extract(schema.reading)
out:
11 h 53 min
